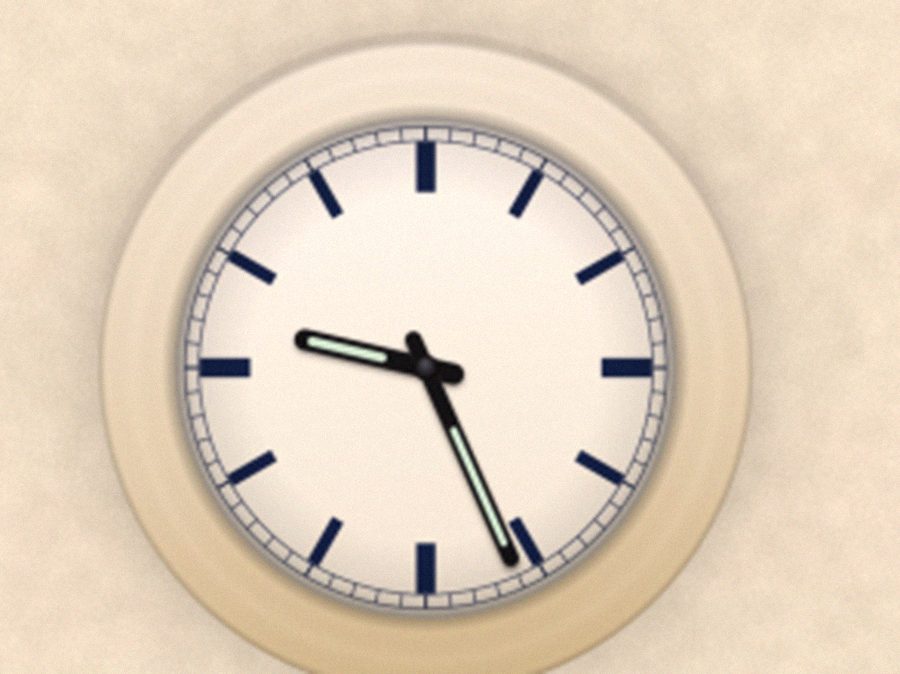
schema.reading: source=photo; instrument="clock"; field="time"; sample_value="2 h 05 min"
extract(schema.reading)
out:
9 h 26 min
